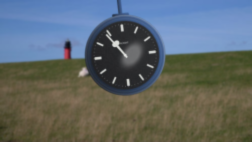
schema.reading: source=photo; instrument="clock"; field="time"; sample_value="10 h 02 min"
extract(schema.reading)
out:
10 h 54 min
